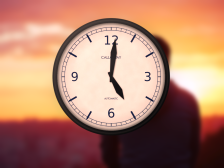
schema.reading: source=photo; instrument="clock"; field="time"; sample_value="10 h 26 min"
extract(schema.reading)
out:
5 h 01 min
